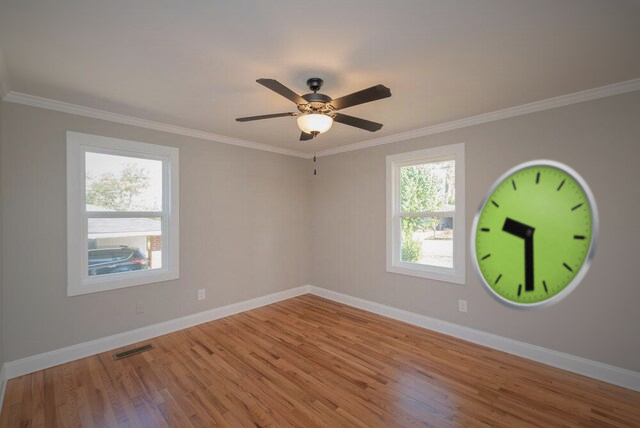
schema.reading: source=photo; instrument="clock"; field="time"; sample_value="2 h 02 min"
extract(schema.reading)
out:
9 h 28 min
